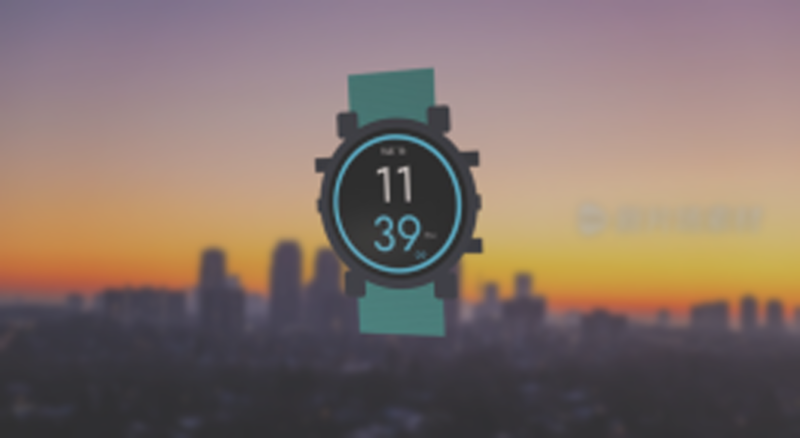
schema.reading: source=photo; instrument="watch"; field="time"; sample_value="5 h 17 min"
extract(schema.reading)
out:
11 h 39 min
